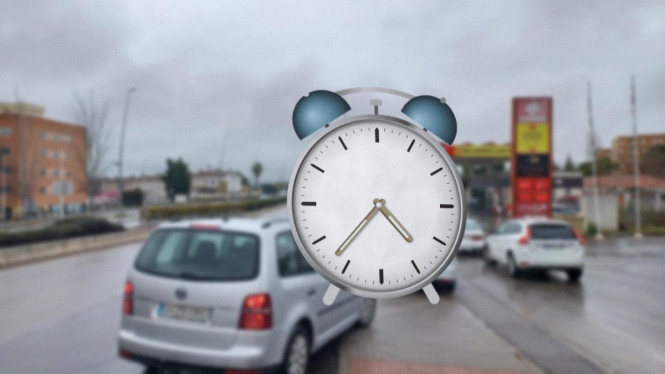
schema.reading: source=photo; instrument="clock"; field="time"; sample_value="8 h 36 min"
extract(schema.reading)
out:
4 h 37 min
